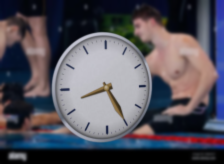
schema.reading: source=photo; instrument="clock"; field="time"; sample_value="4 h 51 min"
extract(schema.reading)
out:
8 h 25 min
